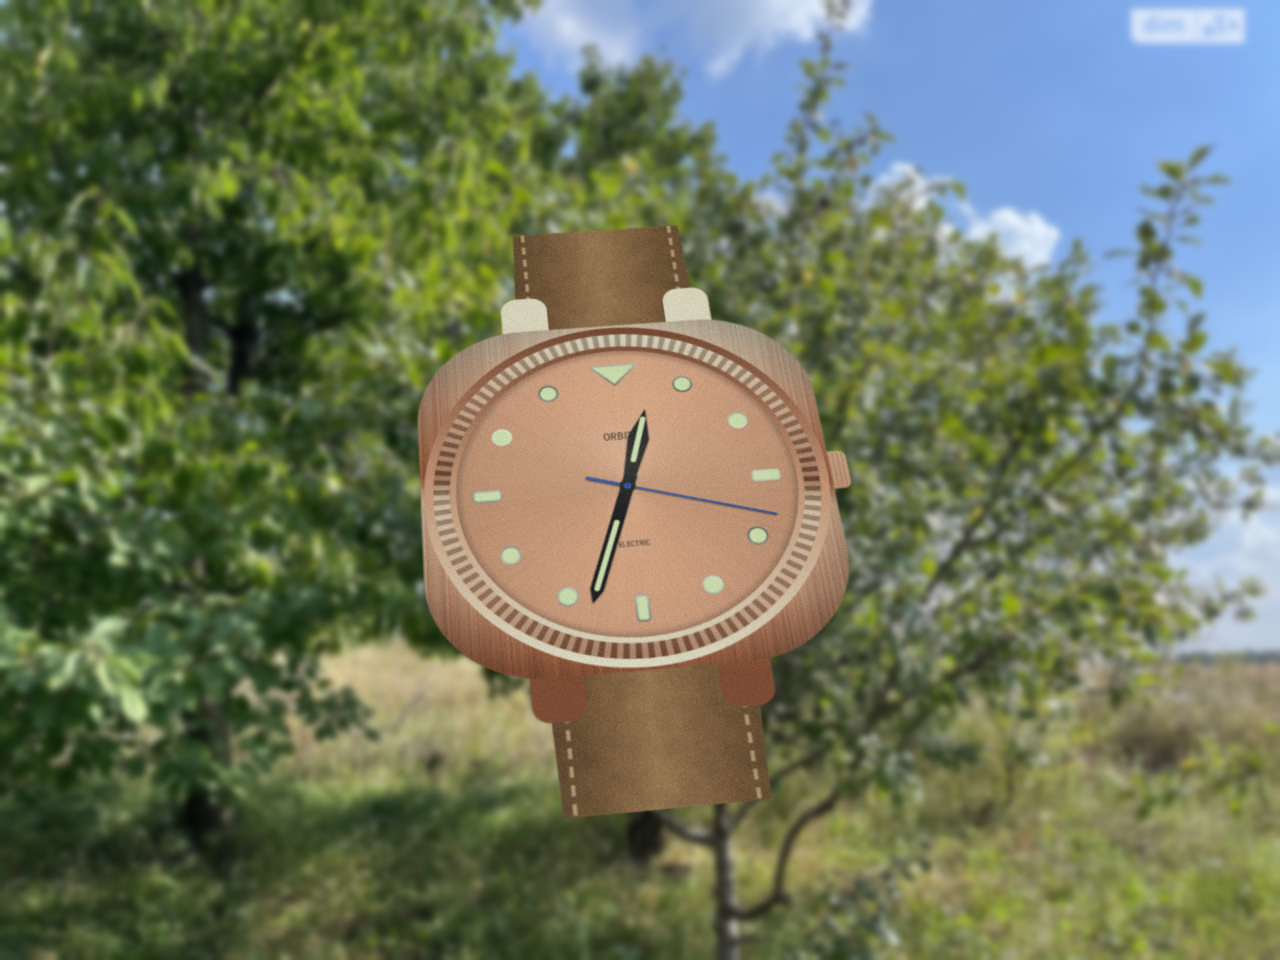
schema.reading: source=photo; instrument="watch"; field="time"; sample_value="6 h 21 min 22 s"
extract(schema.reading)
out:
12 h 33 min 18 s
